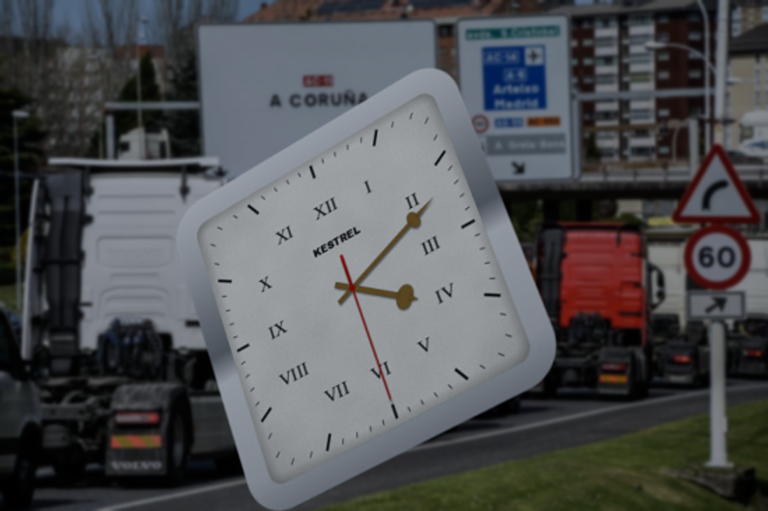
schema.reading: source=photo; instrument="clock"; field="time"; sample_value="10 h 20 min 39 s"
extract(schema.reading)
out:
4 h 11 min 30 s
